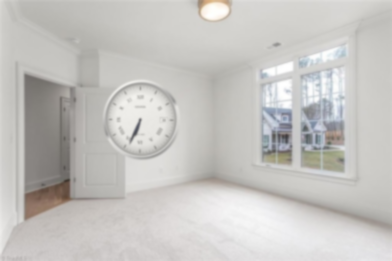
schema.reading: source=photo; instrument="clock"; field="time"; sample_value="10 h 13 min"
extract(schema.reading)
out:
6 h 34 min
